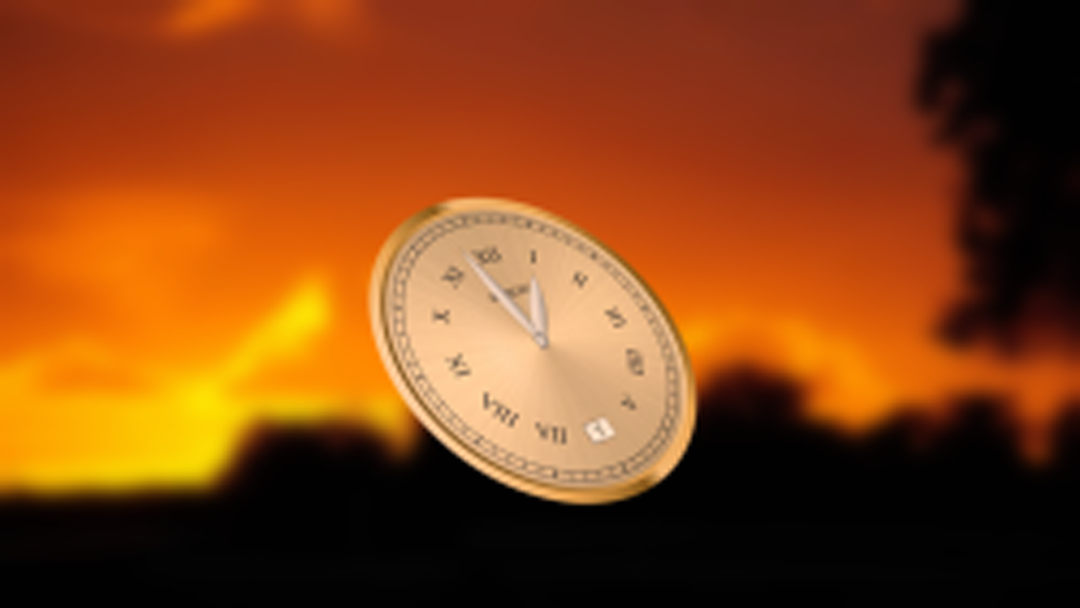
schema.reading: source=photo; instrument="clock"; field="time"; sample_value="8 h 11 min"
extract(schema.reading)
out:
12 h 58 min
